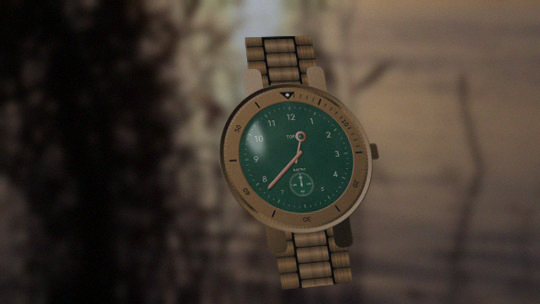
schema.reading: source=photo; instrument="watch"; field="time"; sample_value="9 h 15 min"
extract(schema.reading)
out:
12 h 38 min
